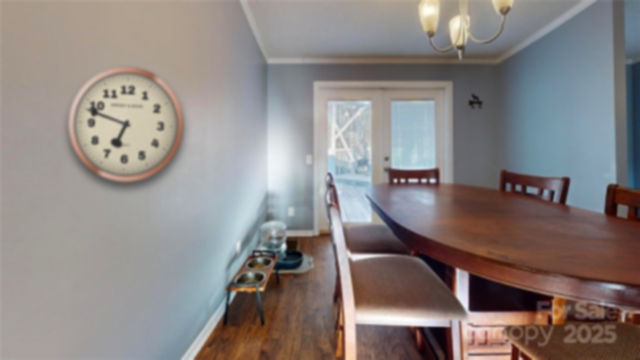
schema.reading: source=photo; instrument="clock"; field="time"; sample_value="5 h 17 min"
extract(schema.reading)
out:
6 h 48 min
